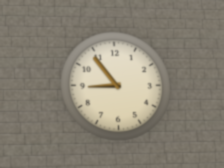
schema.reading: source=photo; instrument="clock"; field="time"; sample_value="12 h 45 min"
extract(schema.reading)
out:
8 h 54 min
